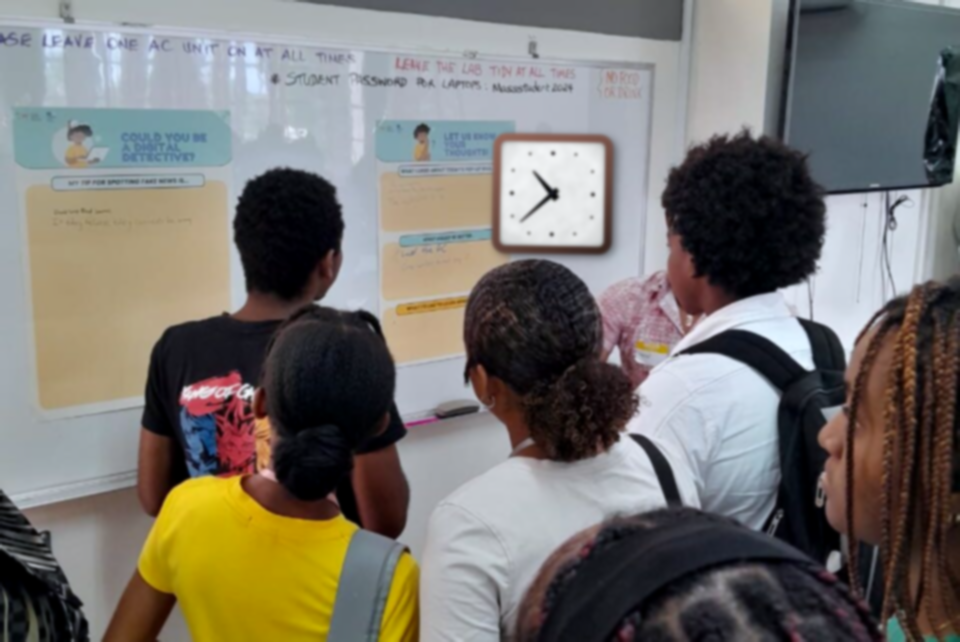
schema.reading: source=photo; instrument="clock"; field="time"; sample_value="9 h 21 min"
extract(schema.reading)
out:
10 h 38 min
